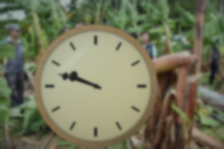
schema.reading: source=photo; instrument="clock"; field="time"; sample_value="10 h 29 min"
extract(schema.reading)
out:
9 h 48 min
